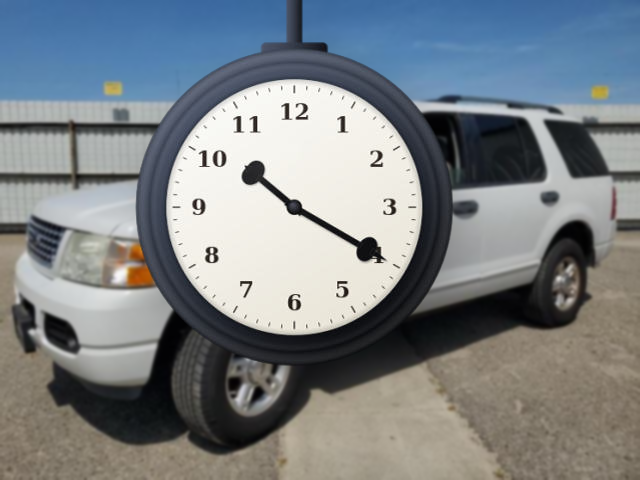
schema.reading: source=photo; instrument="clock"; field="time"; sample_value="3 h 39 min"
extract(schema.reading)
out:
10 h 20 min
